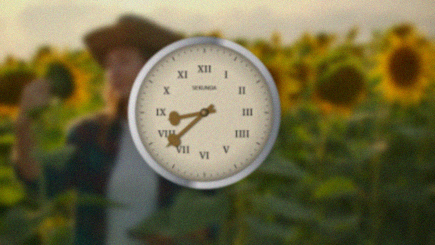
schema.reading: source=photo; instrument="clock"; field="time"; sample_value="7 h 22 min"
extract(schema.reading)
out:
8 h 38 min
